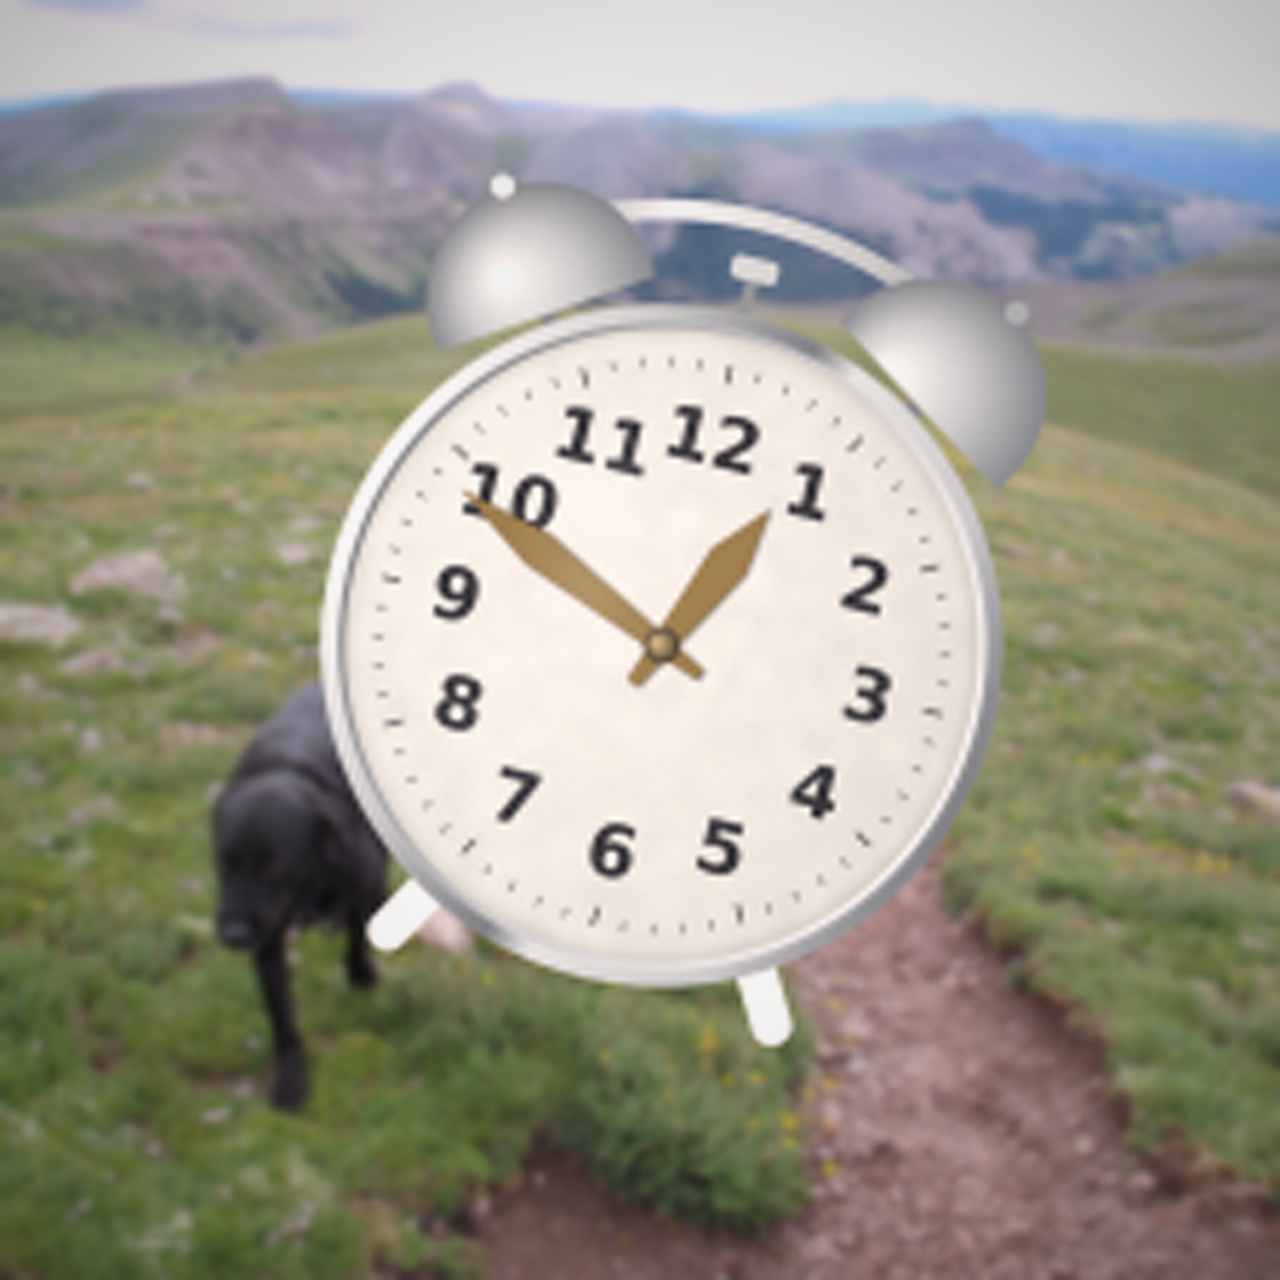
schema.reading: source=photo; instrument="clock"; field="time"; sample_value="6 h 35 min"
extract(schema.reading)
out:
12 h 49 min
